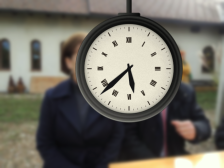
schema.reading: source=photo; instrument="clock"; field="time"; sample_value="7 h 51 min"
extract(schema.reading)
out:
5 h 38 min
